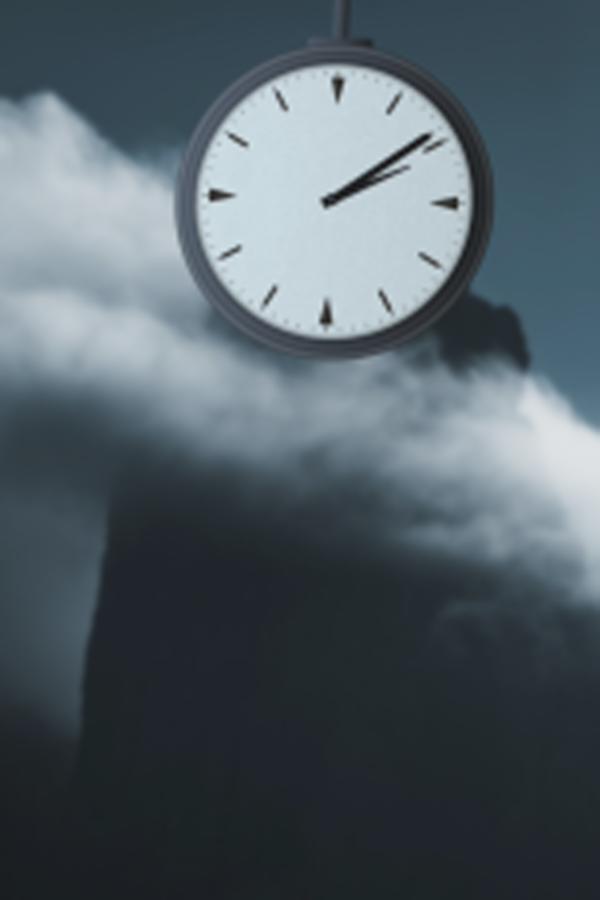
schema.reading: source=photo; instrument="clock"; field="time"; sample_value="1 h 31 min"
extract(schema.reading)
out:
2 h 09 min
